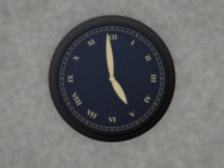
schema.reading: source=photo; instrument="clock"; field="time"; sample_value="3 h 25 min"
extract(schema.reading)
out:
4 h 59 min
